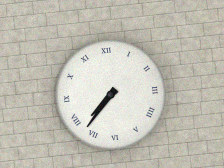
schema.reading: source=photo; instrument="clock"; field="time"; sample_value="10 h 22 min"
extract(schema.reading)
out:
7 h 37 min
